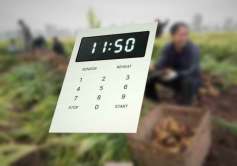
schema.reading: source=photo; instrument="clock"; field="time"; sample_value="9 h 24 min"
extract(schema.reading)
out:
11 h 50 min
